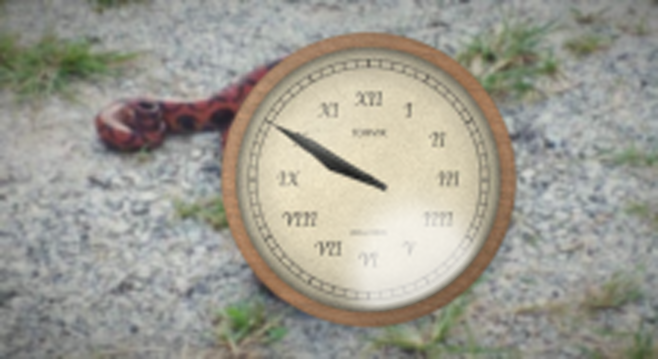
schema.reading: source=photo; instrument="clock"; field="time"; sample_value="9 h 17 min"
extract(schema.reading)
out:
9 h 50 min
